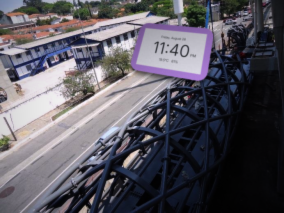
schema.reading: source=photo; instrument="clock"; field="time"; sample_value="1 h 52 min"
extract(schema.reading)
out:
11 h 40 min
